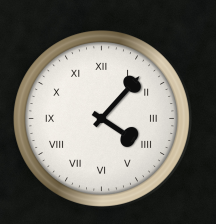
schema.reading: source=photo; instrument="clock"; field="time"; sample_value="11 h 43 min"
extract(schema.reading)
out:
4 h 07 min
